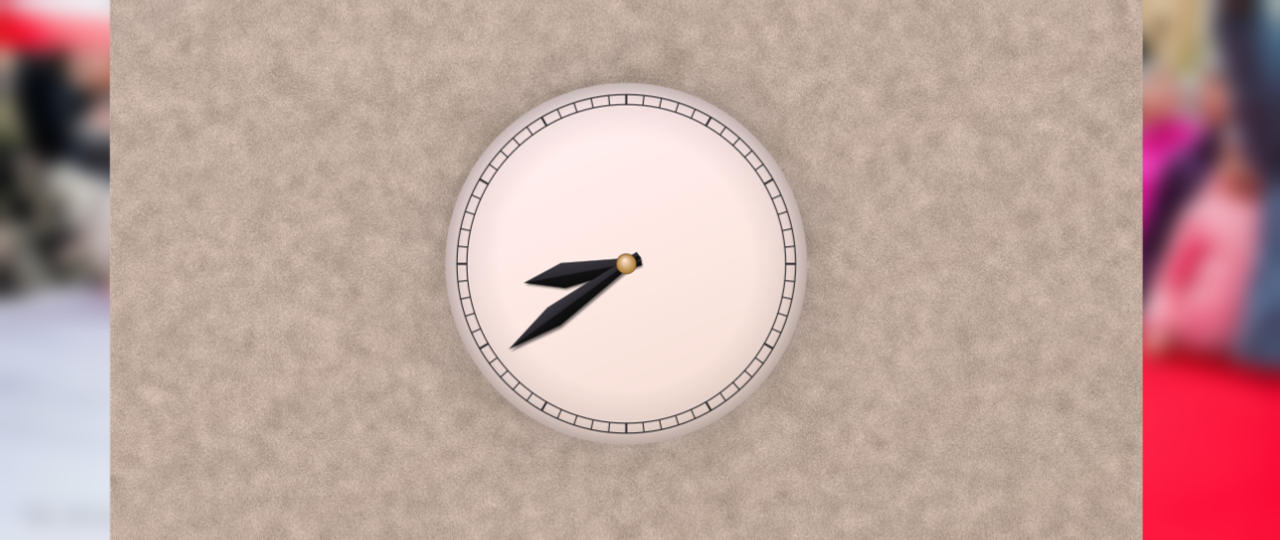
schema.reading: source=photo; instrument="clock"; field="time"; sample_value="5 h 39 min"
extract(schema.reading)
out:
8 h 39 min
